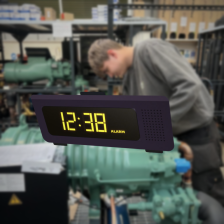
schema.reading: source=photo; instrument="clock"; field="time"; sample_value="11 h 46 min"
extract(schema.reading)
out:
12 h 38 min
